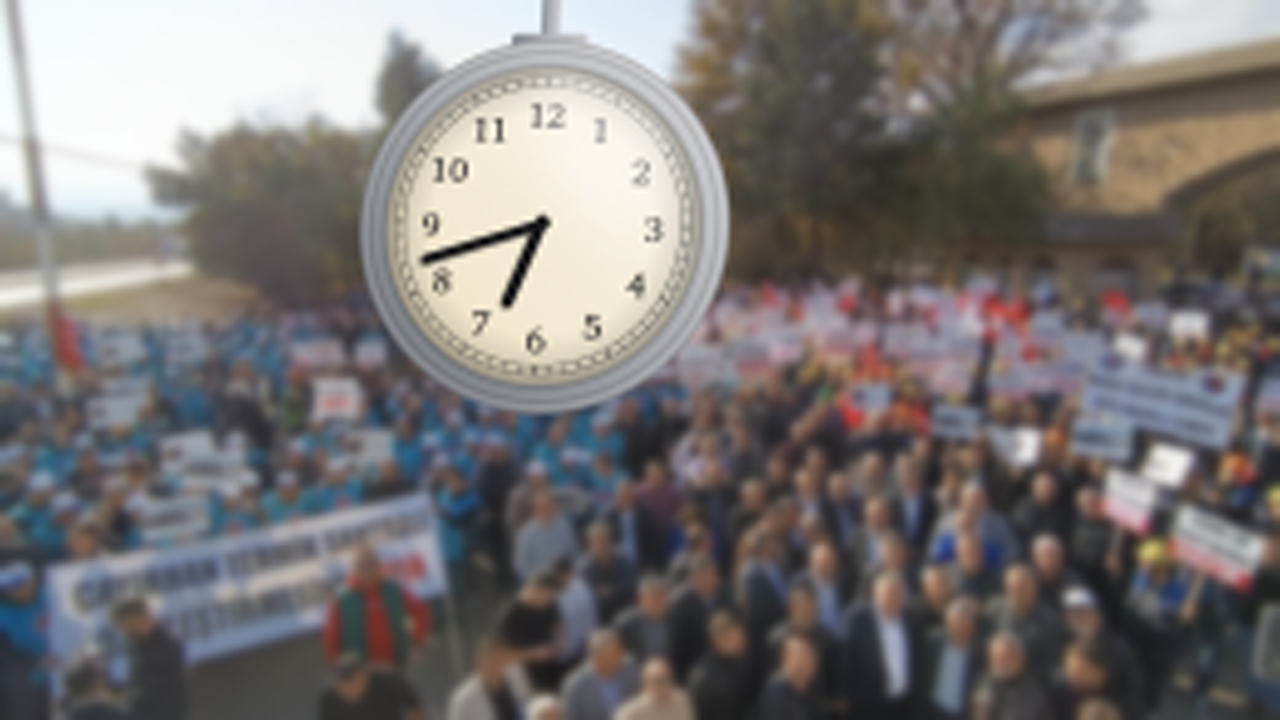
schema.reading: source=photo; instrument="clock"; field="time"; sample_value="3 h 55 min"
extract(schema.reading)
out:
6 h 42 min
